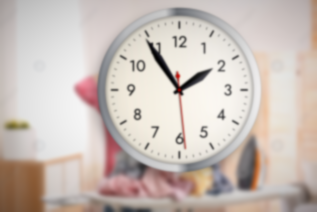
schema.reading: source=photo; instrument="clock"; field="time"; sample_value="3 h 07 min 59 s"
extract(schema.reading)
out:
1 h 54 min 29 s
